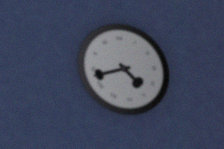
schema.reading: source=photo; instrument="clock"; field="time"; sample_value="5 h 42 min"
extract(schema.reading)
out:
4 h 43 min
